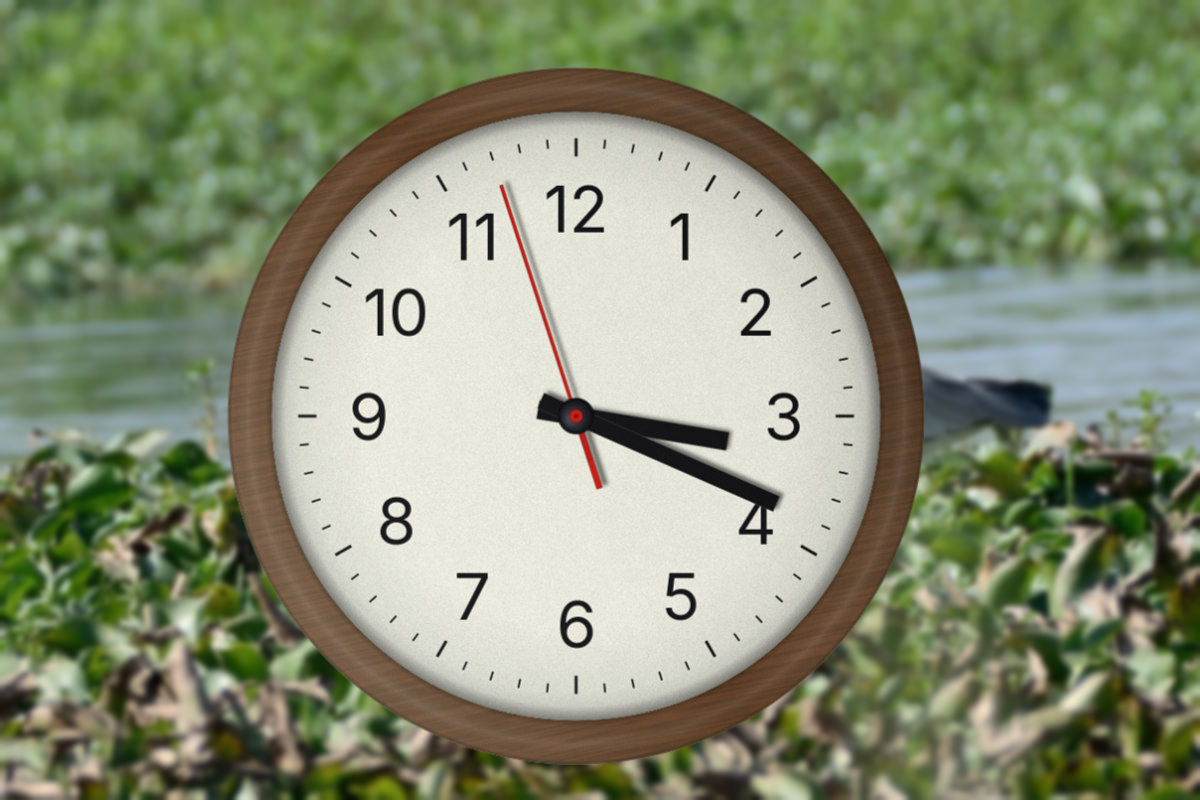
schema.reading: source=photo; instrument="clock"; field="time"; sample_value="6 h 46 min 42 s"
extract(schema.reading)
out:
3 h 18 min 57 s
